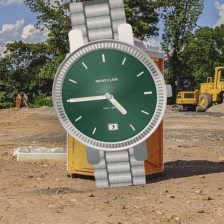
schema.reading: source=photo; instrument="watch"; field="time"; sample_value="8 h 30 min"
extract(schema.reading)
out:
4 h 45 min
